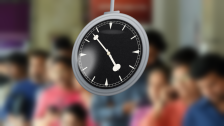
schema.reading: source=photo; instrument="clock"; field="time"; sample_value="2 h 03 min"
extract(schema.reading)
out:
4 h 53 min
